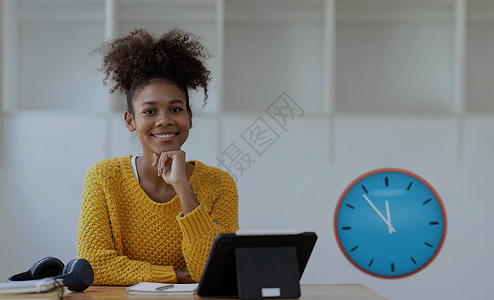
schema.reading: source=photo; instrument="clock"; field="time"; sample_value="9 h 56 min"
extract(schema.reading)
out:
11 h 54 min
